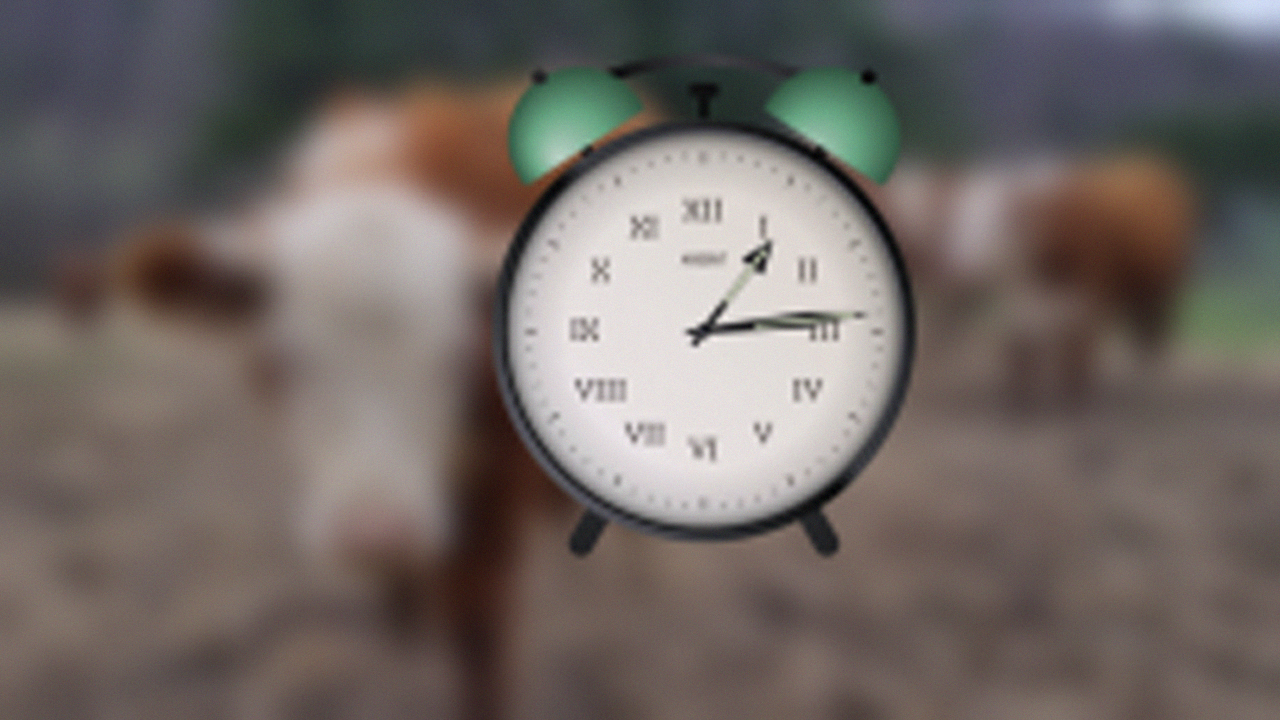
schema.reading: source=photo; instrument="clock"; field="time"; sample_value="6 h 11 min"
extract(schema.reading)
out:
1 h 14 min
